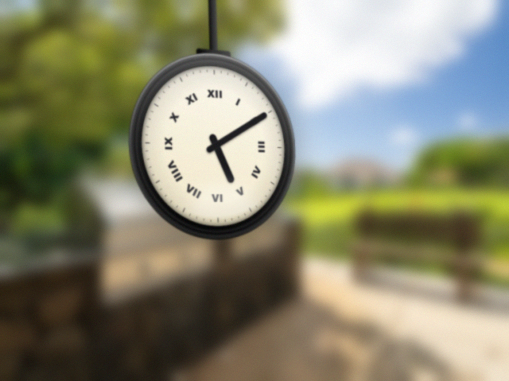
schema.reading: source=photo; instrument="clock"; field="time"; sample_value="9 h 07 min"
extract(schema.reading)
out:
5 h 10 min
